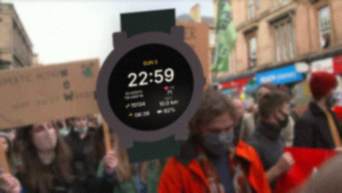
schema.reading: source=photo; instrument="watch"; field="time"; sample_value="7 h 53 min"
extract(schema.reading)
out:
22 h 59 min
